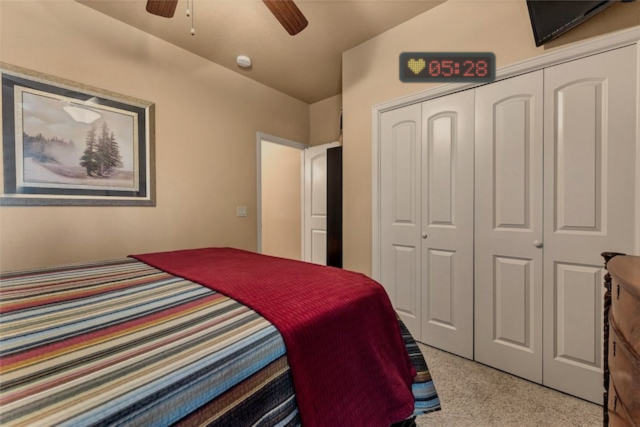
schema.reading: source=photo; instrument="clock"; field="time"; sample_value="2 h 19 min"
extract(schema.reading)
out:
5 h 28 min
